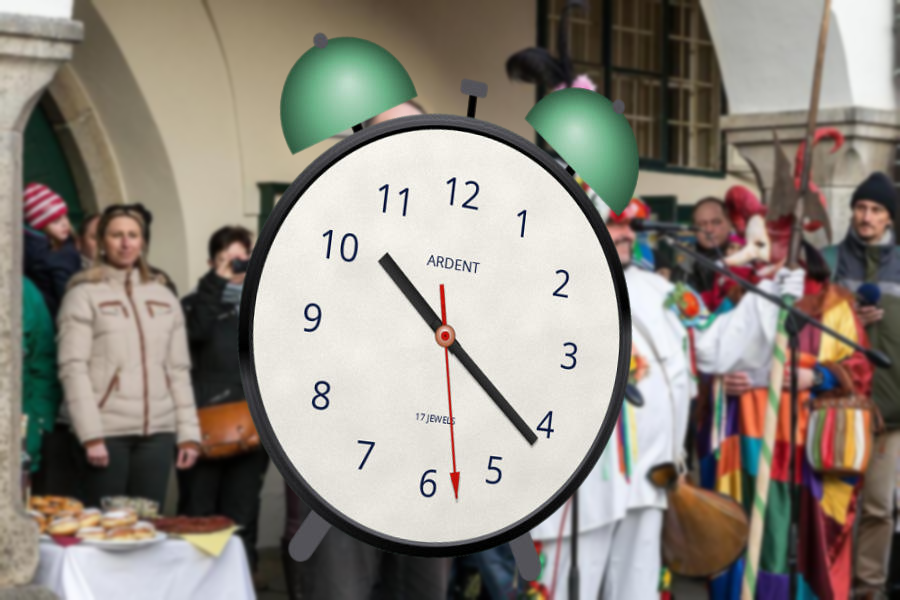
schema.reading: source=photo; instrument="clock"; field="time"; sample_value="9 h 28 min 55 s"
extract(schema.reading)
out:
10 h 21 min 28 s
